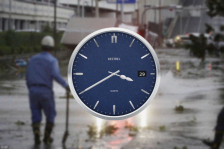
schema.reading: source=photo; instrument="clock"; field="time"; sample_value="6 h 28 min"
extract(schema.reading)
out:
3 h 40 min
